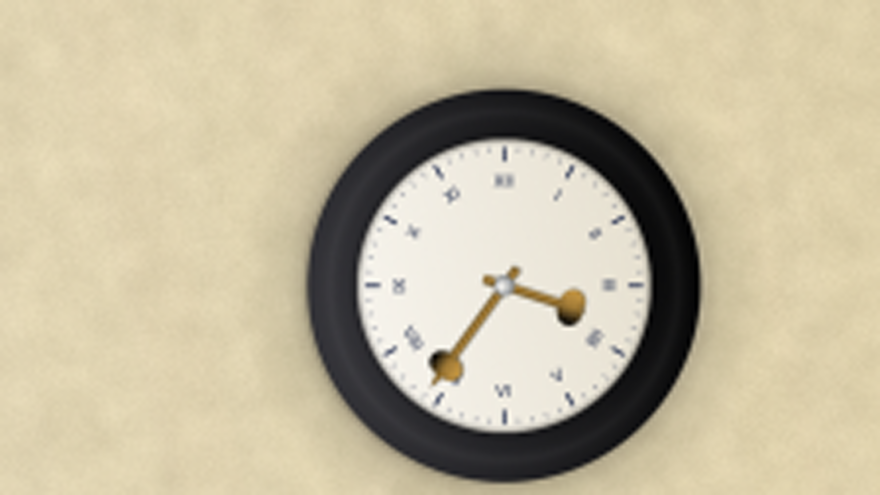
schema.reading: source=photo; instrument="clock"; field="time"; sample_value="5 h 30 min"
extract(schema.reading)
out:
3 h 36 min
